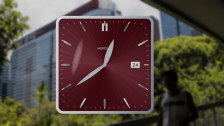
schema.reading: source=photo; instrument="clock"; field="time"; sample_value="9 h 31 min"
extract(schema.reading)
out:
12 h 39 min
